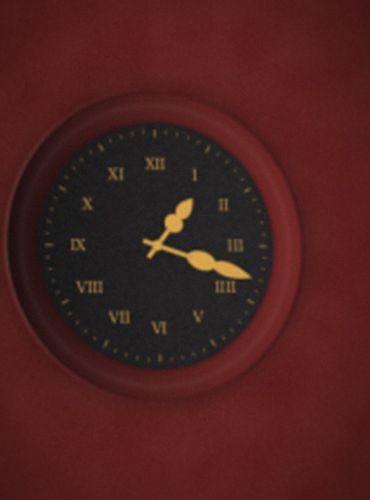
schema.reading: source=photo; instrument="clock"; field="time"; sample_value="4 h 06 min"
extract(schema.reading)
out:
1 h 18 min
